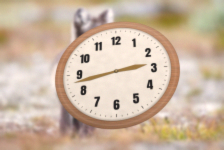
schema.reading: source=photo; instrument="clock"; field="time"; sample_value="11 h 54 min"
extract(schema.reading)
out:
2 h 43 min
